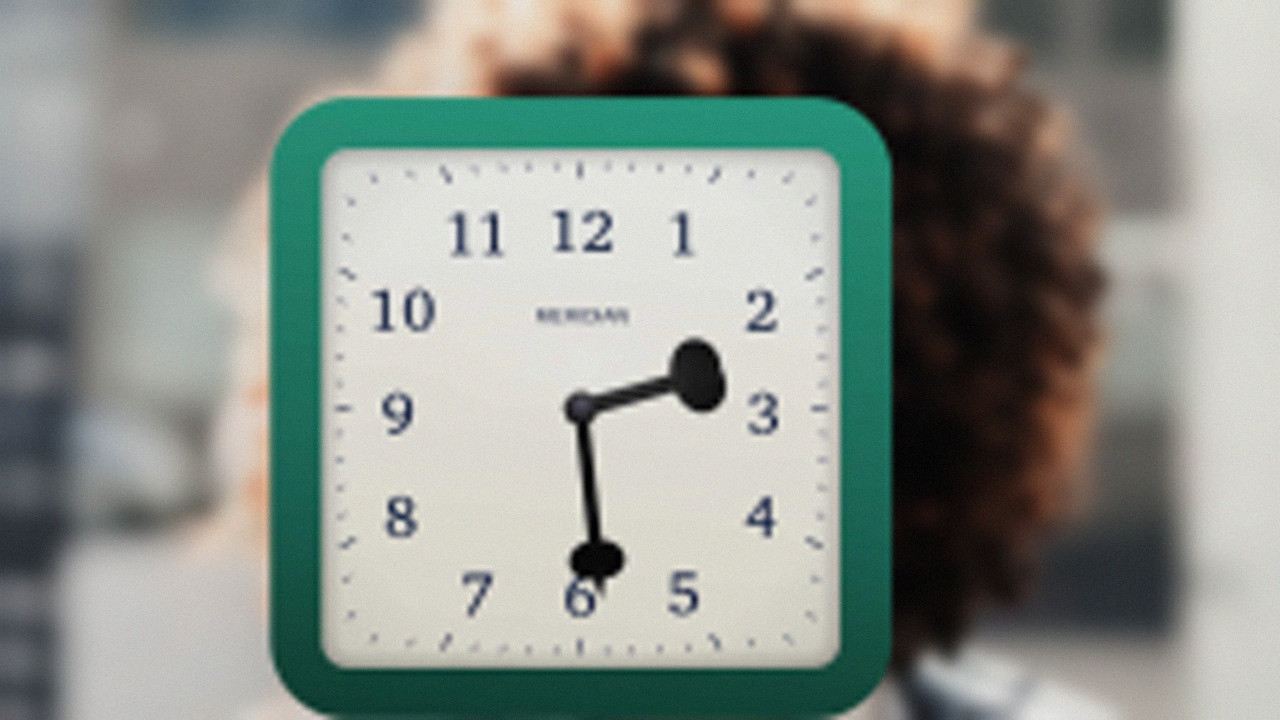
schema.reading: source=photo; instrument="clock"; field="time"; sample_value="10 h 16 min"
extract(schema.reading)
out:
2 h 29 min
